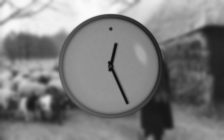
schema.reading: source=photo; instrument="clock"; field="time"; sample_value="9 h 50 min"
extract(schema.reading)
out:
12 h 26 min
